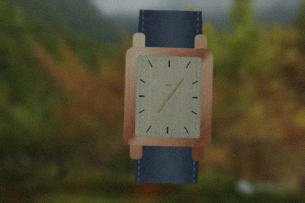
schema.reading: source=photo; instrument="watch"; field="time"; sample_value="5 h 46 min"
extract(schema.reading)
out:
7 h 06 min
